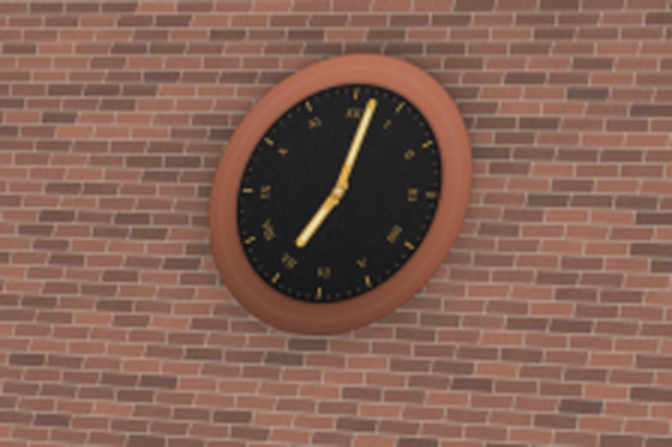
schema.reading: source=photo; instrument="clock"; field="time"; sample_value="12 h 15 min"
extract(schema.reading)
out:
7 h 02 min
